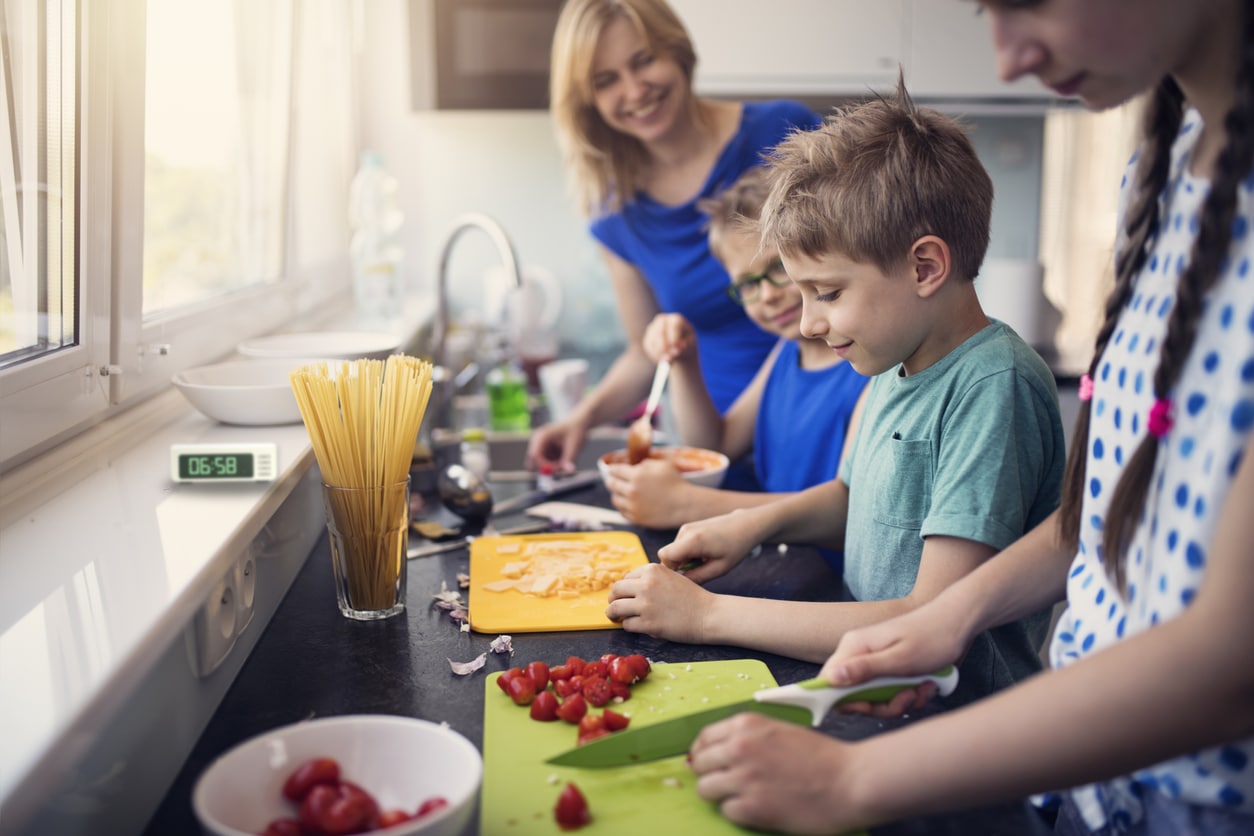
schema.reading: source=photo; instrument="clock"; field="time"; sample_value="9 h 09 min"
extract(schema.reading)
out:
6 h 58 min
